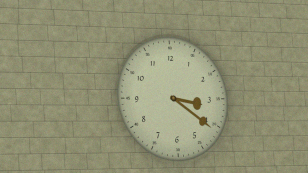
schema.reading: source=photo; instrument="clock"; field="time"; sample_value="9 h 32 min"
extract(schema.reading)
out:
3 h 21 min
